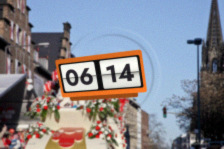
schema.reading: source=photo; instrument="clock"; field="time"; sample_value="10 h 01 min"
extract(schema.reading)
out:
6 h 14 min
